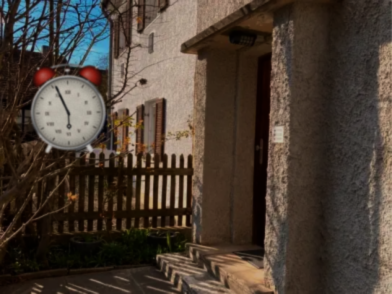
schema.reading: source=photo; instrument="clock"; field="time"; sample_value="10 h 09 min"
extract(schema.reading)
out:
5 h 56 min
